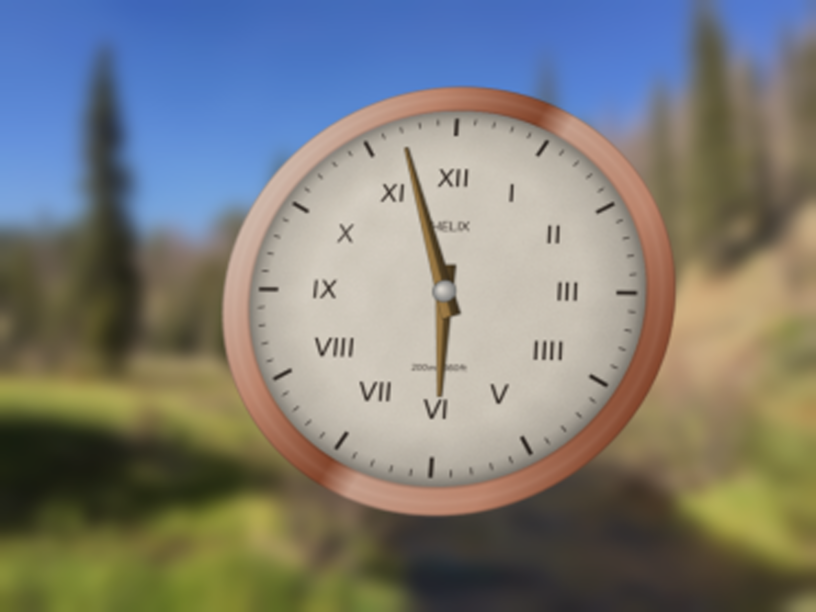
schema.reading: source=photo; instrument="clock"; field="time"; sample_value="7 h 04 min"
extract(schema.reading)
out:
5 h 57 min
